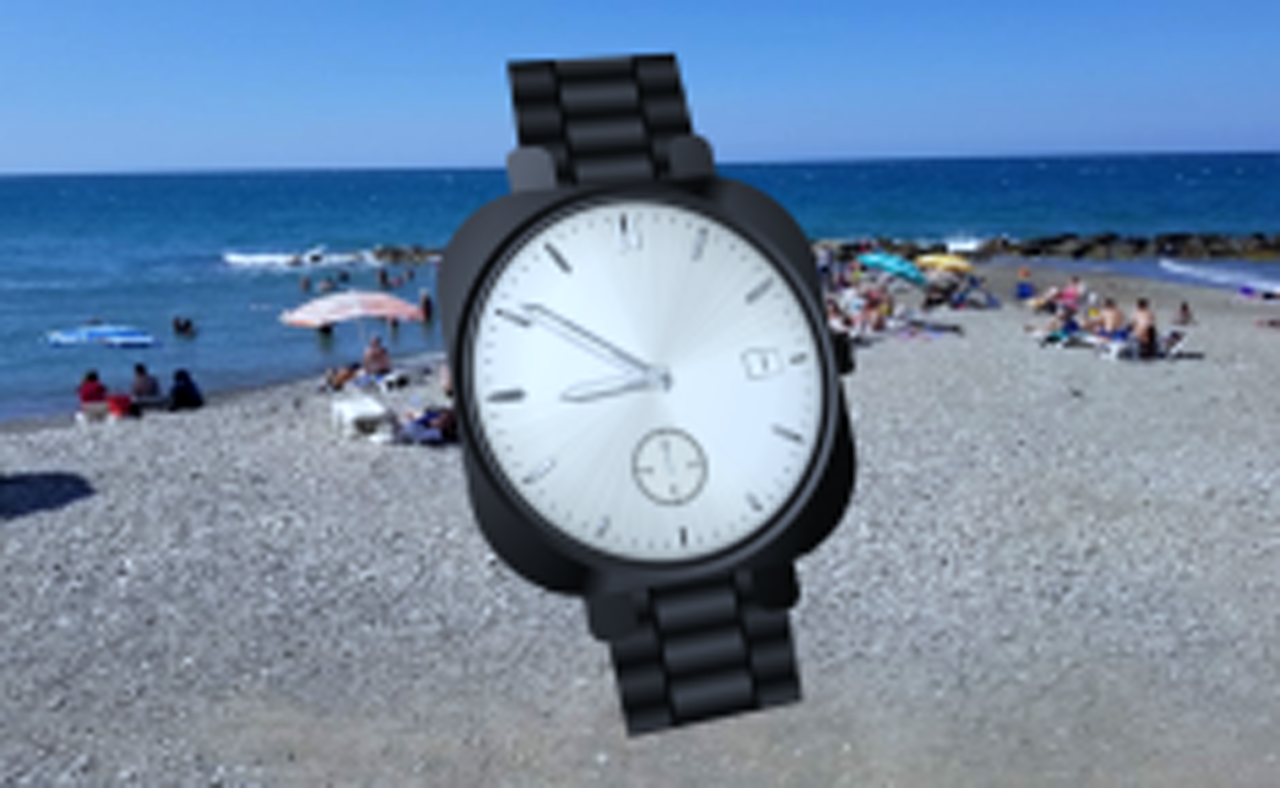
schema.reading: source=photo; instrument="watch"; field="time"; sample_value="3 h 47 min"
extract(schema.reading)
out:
8 h 51 min
